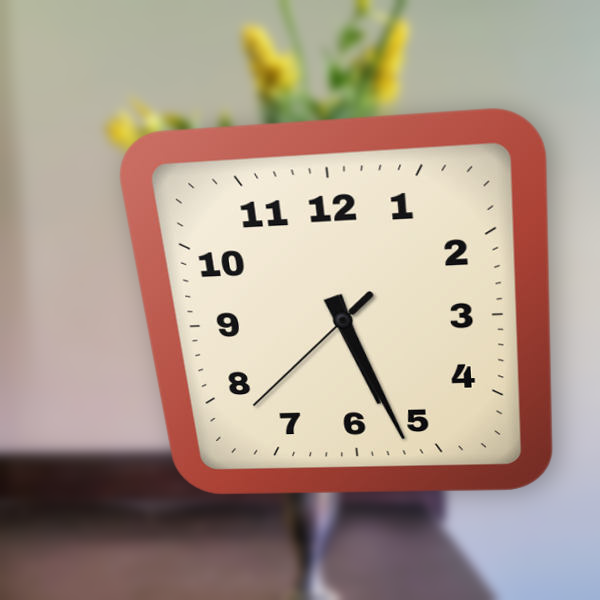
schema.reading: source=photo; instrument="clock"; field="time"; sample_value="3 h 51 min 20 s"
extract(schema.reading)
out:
5 h 26 min 38 s
